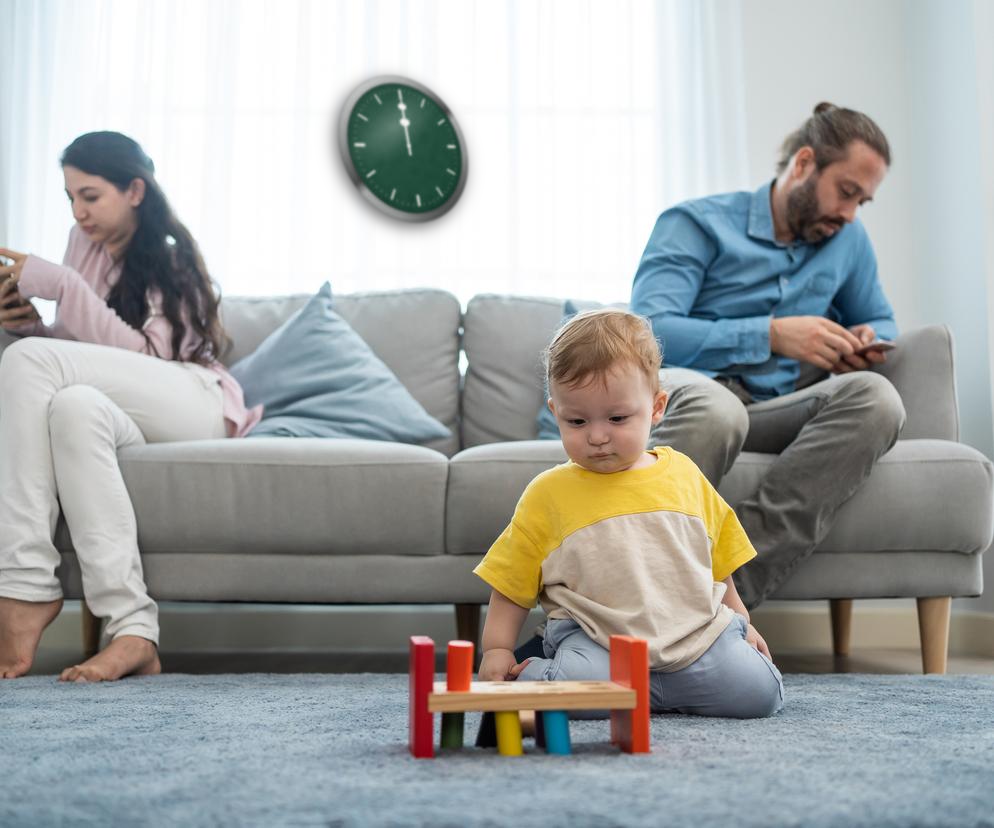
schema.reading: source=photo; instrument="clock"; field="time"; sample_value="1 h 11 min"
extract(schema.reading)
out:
12 h 00 min
